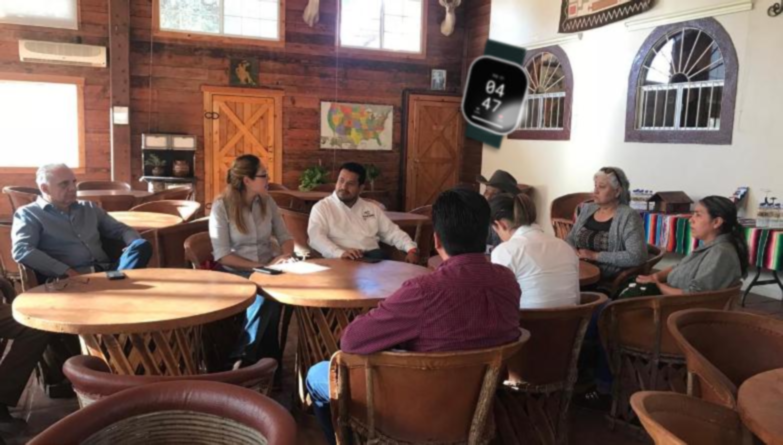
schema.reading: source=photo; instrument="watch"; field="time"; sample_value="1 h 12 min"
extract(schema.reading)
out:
4 h 47 min
